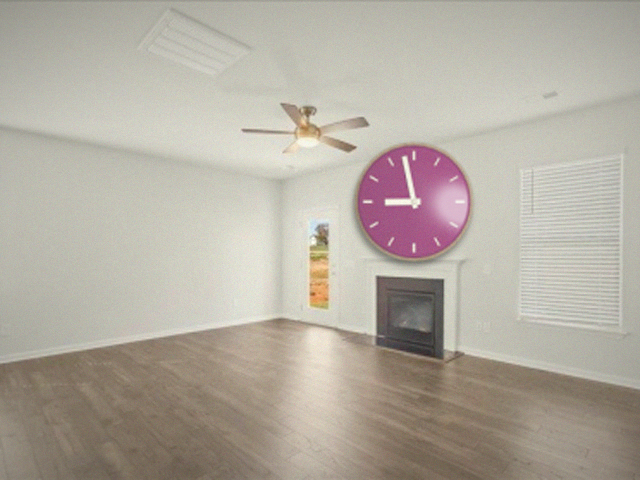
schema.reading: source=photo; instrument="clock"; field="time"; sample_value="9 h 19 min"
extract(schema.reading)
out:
8 h 58 min
